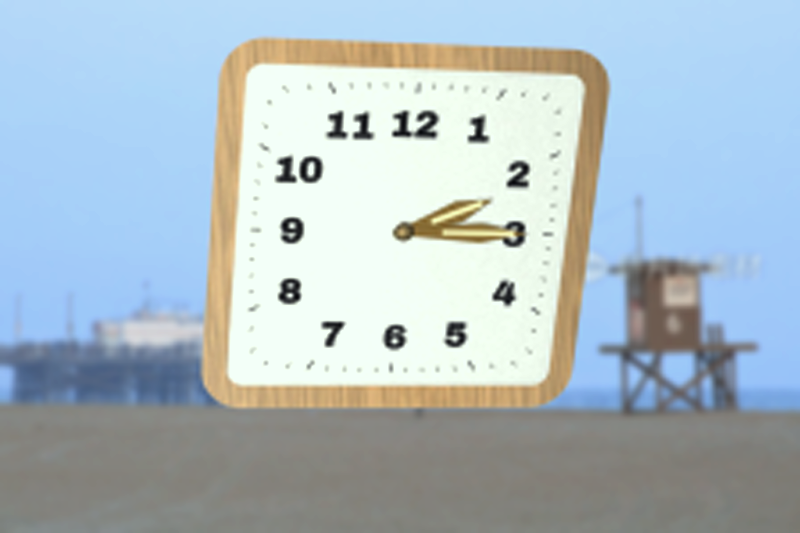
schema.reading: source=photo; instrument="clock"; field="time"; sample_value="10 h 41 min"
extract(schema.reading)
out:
2 h 15 min
